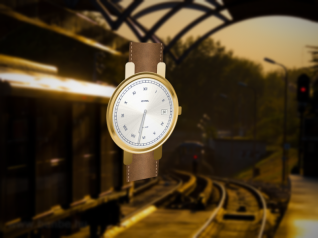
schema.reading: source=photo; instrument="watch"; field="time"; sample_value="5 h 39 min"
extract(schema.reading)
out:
6 h 32 min
